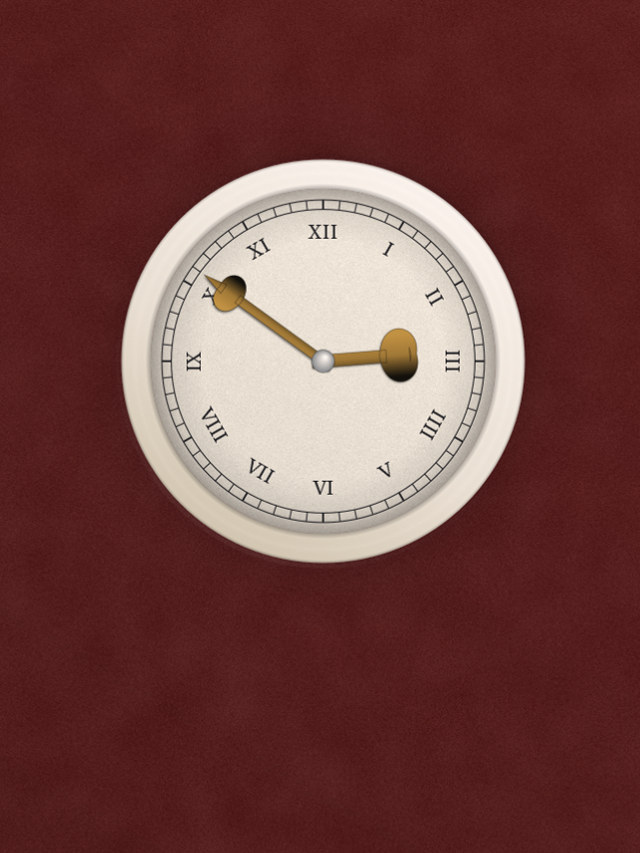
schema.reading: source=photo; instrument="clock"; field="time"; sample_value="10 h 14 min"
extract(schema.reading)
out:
2 h 51 min
